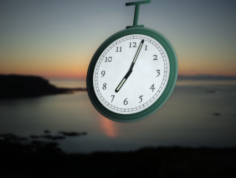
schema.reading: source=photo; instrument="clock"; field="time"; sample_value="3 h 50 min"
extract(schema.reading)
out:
7 h 03 min
